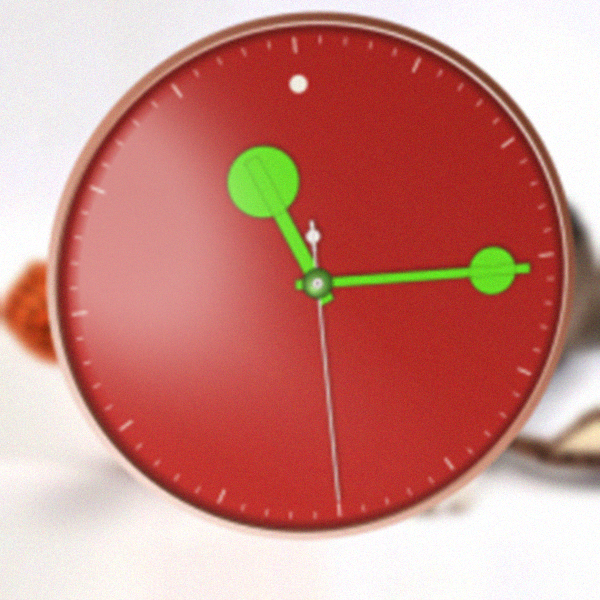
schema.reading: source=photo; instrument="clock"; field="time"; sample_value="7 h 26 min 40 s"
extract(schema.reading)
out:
11 h 15 min 30 s
